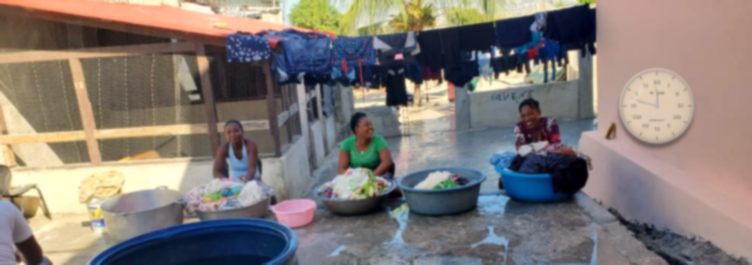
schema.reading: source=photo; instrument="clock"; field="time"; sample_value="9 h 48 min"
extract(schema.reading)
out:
11 h 48 min
